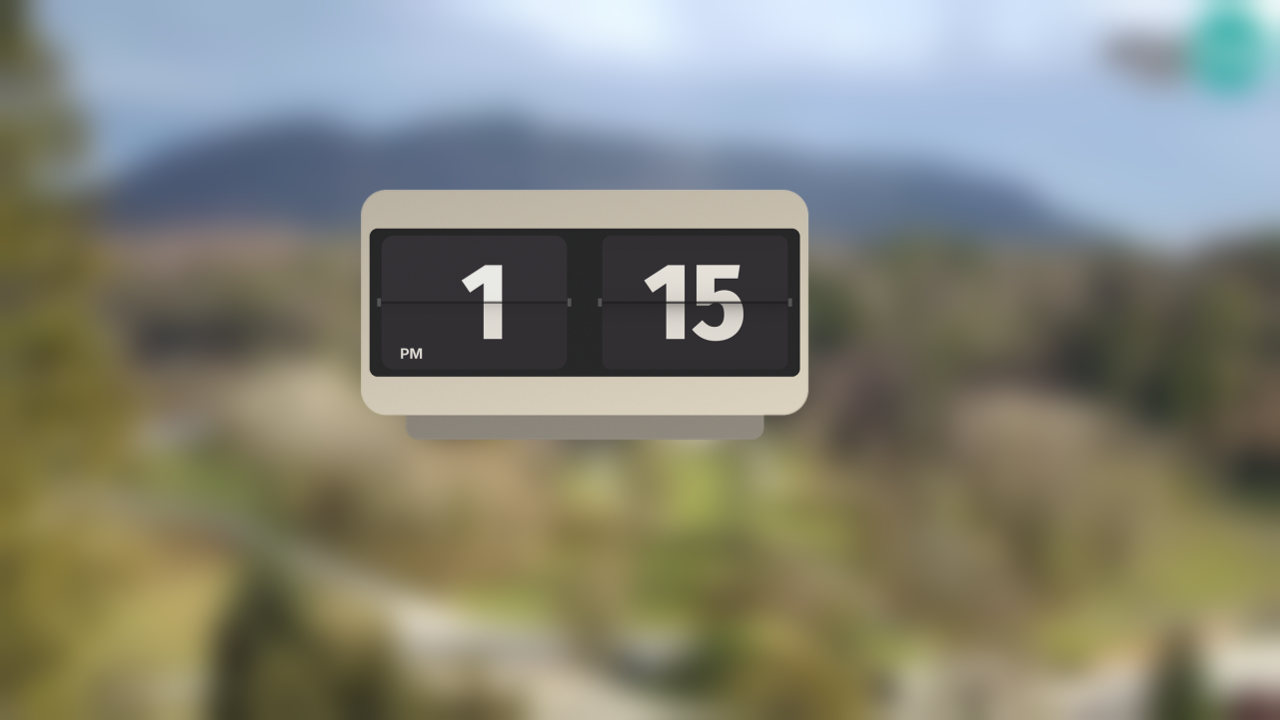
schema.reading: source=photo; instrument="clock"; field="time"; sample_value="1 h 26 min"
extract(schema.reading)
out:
1 h 15 min
